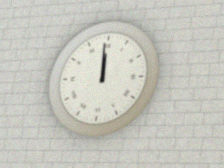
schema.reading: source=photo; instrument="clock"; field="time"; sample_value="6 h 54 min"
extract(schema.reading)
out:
11 h 59 min
